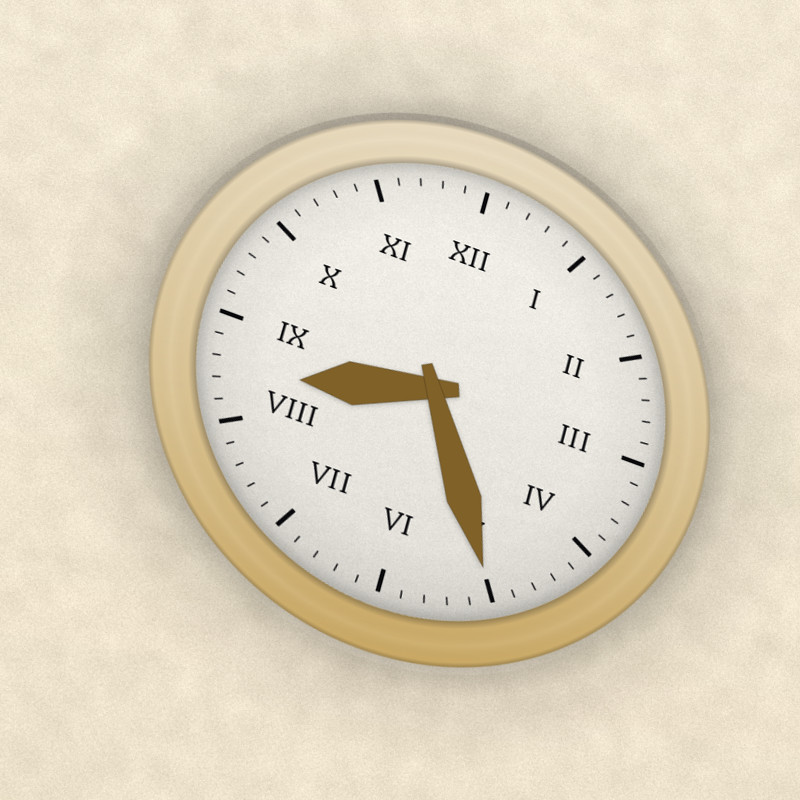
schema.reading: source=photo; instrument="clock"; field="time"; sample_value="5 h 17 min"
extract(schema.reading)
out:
8 h 25 min
